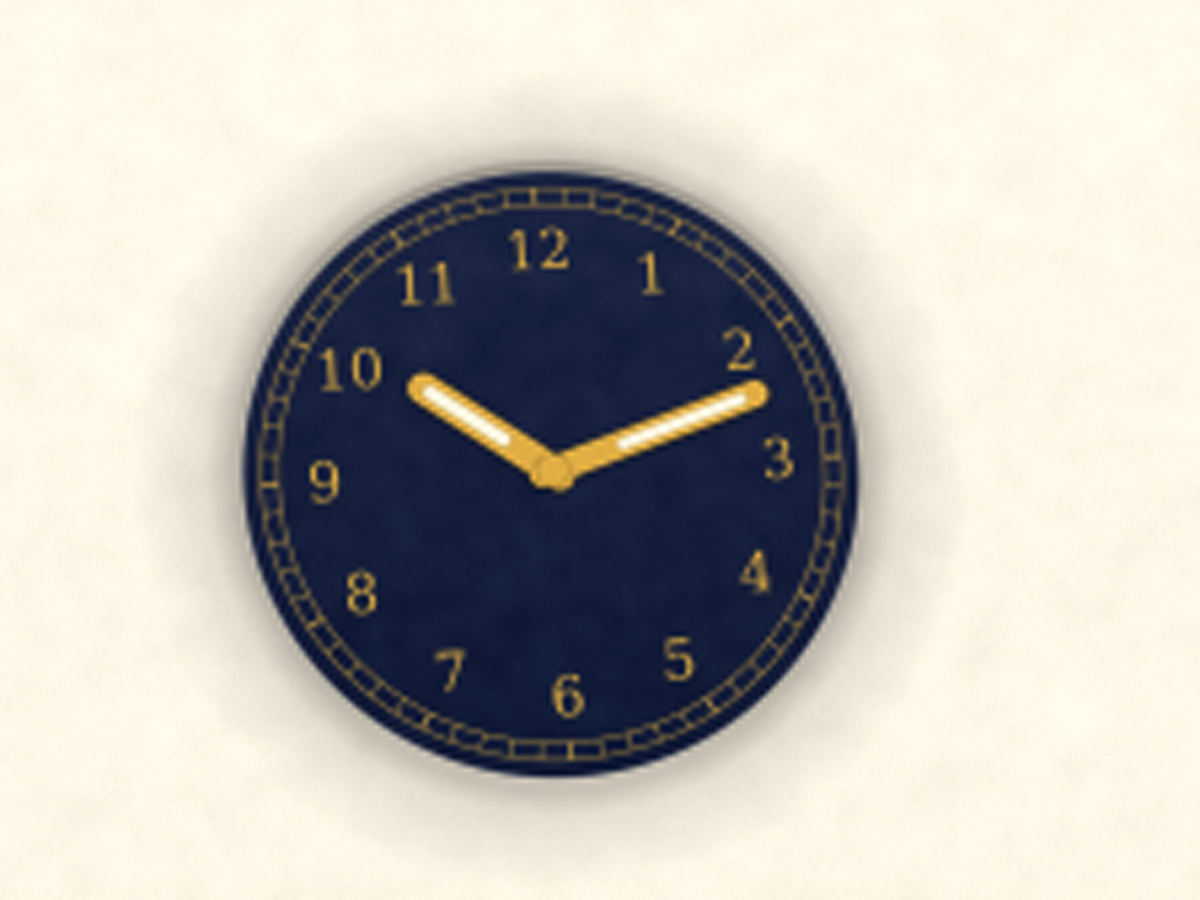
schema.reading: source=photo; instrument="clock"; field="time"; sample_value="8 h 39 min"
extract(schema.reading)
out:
10 h 12 min
